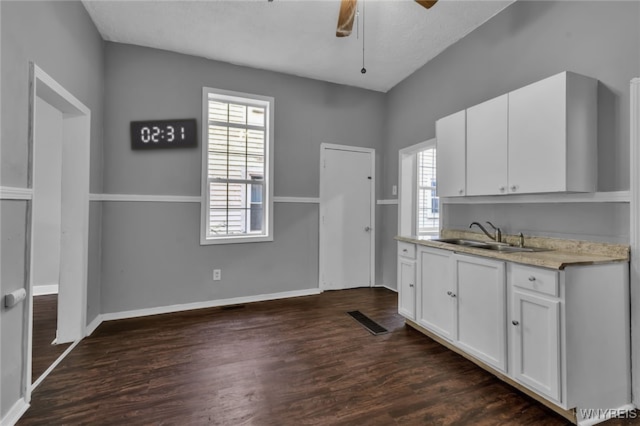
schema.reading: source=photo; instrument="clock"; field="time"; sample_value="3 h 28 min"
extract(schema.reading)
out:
2 h 31 min
